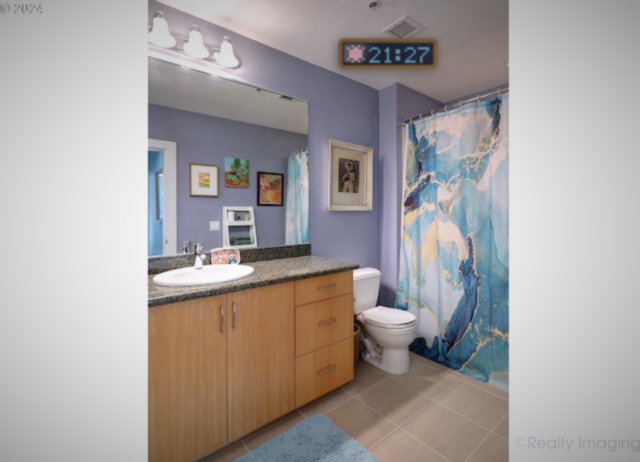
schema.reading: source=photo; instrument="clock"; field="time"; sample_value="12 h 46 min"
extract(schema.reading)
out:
21 h 27 min
